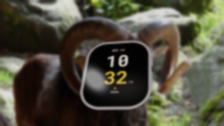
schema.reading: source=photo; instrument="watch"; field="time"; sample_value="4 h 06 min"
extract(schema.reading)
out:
10 h 32 min
